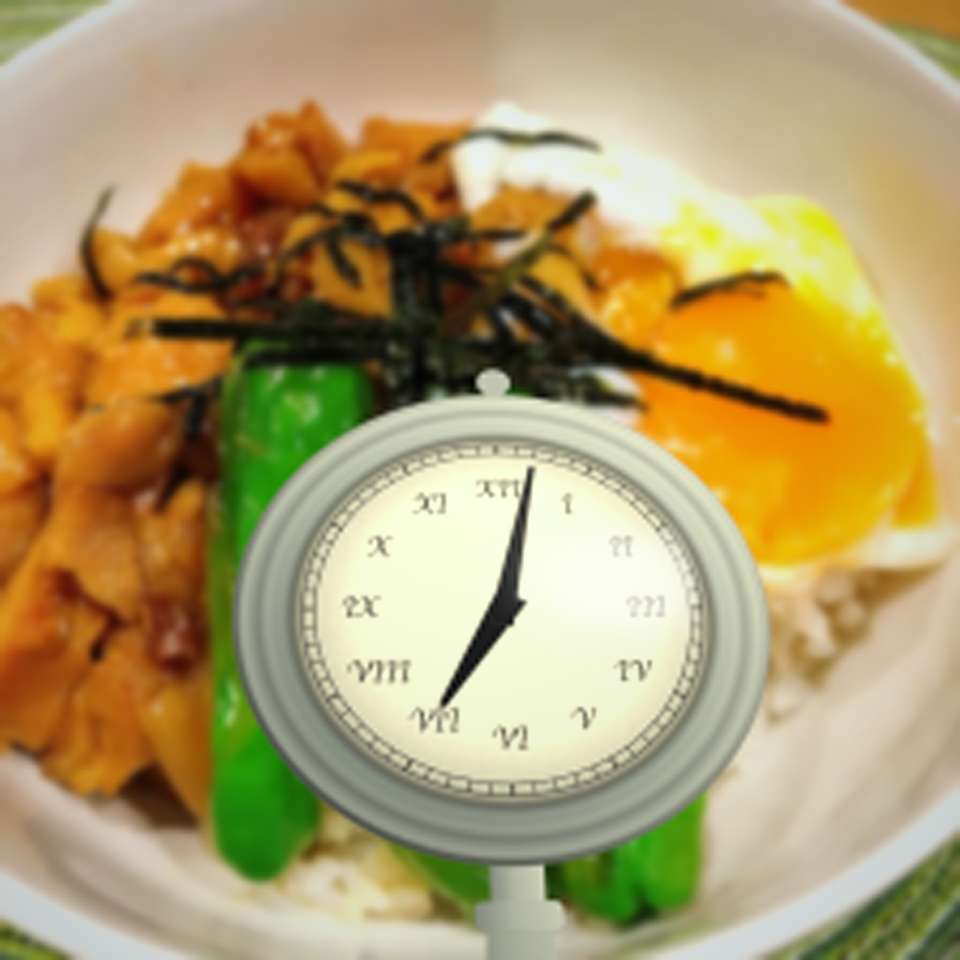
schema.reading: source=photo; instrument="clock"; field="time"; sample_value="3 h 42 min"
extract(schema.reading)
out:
7 h 02 min
